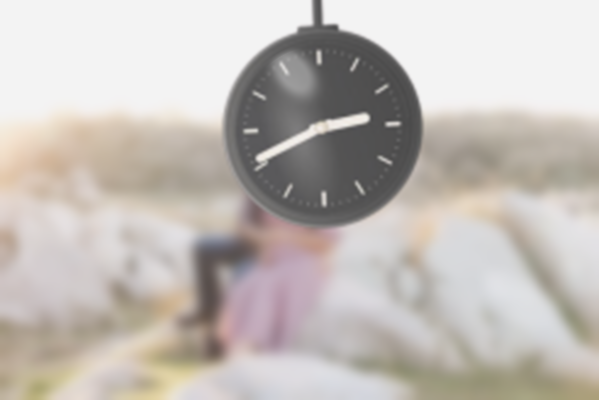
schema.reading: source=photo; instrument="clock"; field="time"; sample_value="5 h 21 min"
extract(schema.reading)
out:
2 h 41 min
